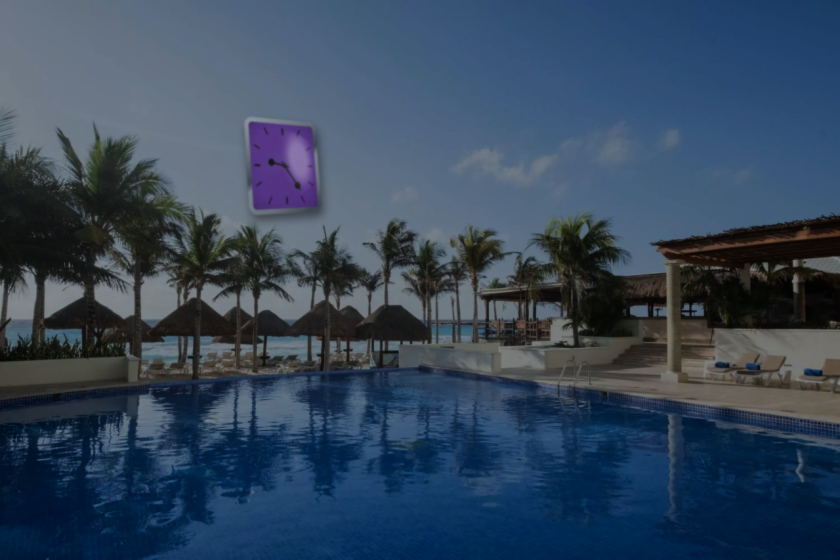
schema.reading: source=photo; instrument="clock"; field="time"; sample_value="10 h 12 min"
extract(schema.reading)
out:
9 h 24 min
